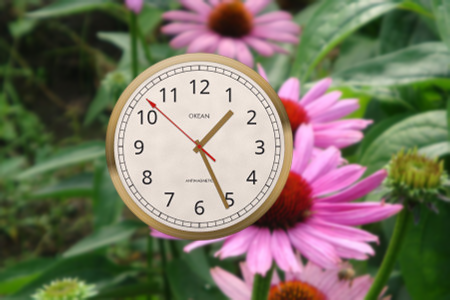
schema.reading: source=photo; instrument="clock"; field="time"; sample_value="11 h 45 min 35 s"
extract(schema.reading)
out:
1 h 25 min 52 s
